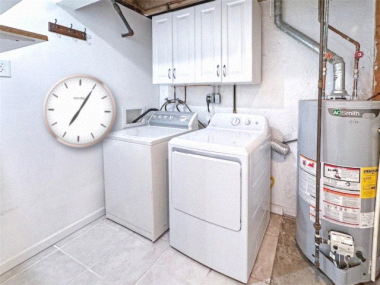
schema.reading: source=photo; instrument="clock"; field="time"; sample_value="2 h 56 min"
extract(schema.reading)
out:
7 h 05 min
